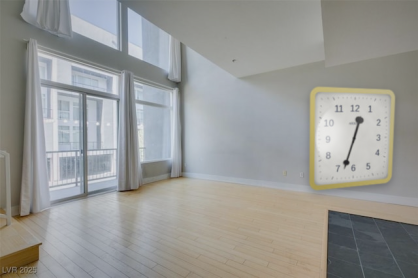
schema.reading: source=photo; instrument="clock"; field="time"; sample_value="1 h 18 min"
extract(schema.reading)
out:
12 h 33 min
